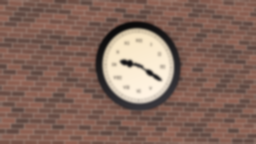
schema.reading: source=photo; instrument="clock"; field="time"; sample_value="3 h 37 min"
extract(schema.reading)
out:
9 h 20 min
